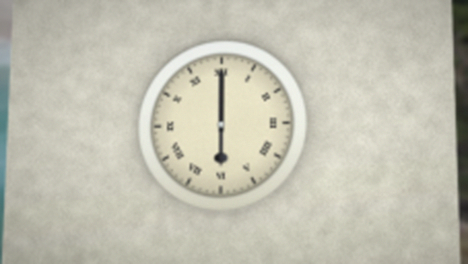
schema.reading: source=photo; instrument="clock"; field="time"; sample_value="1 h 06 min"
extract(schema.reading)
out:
6 h 00 min
